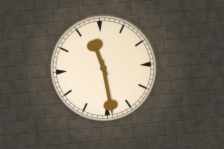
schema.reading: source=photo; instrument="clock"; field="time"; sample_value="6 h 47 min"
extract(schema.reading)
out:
11 h 29 min
